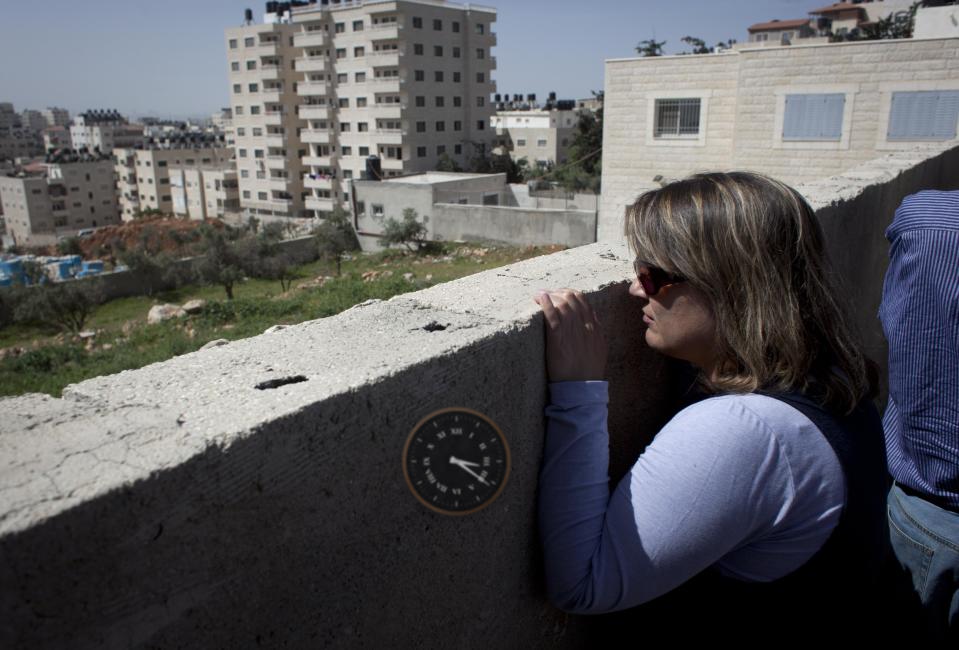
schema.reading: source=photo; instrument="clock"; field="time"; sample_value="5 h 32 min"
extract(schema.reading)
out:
3 h 21 min
